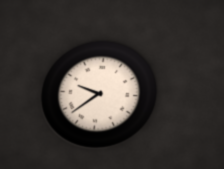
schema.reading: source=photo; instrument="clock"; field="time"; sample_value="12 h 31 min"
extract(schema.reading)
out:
9 h 38 min
